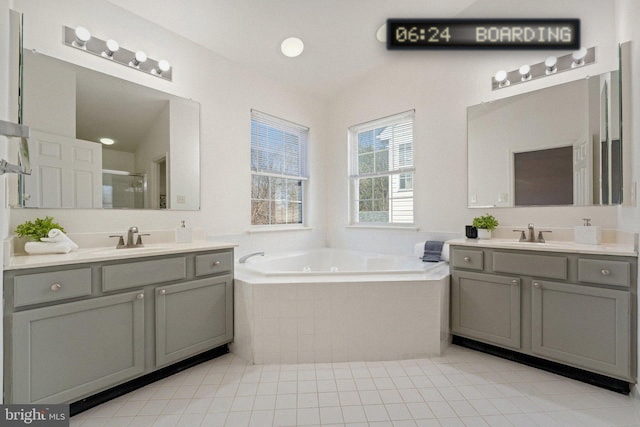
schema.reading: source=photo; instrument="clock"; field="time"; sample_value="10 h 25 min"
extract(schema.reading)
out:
6 h 24 min
